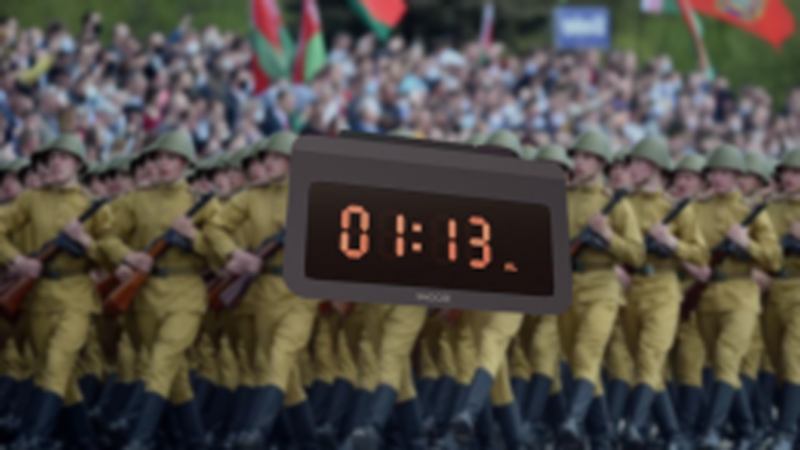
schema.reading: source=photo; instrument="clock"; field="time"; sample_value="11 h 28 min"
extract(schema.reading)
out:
1 h 13 min
